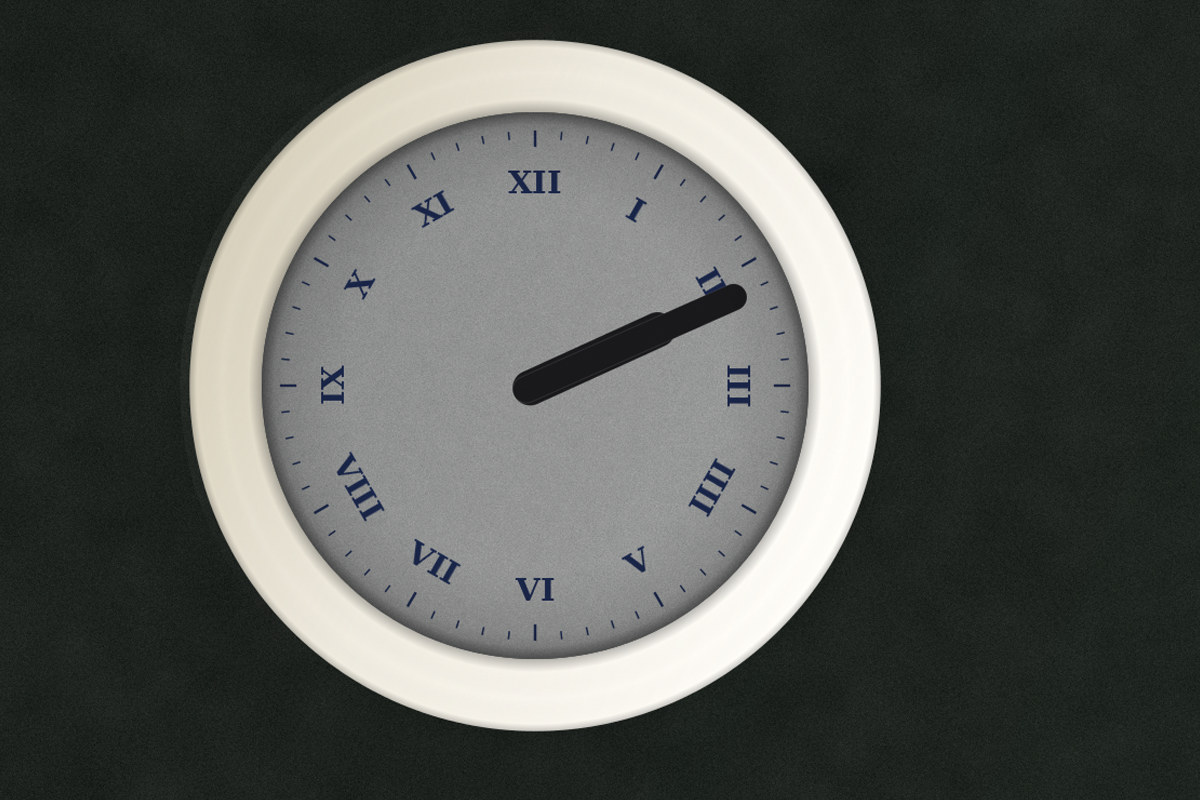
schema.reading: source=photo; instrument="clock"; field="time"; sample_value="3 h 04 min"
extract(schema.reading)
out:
2 h 11 min
